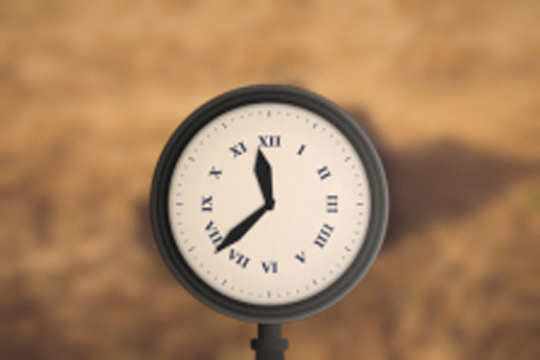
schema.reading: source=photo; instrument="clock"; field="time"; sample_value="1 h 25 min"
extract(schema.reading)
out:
11 h 38 min
